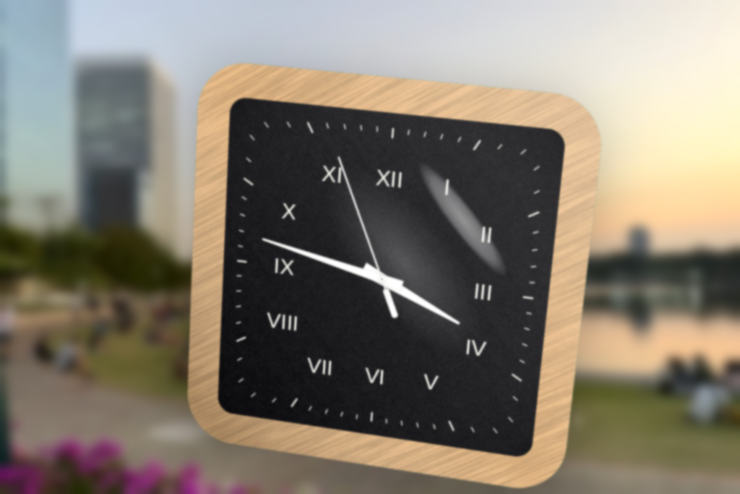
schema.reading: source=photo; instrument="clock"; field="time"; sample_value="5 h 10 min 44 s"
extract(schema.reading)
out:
3 h 46 min 56 s
